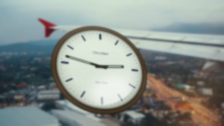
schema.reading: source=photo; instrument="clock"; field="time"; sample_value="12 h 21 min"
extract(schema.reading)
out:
2 h 47 min
